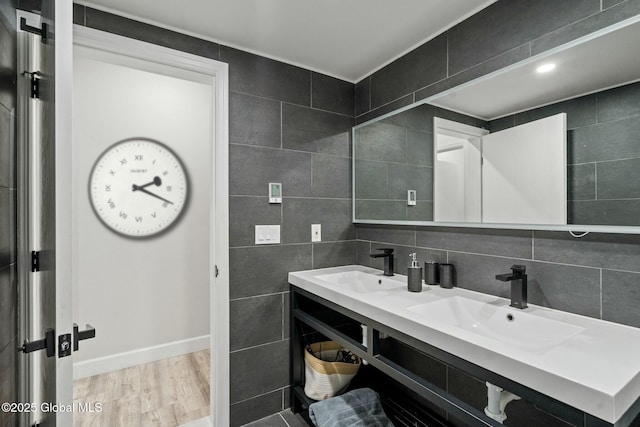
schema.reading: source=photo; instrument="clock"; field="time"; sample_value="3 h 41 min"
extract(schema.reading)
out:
2 h 19 min
